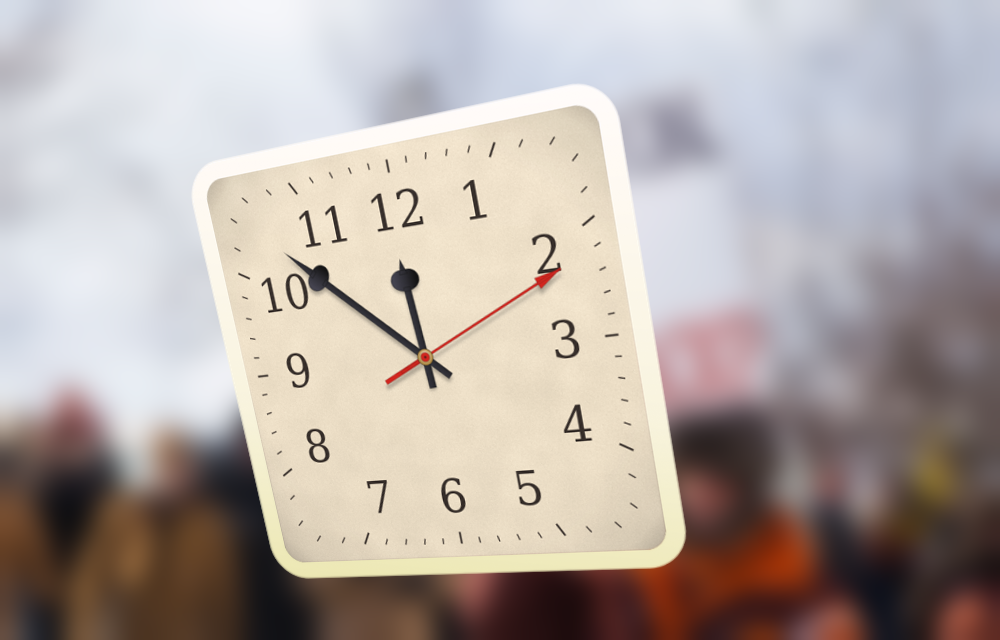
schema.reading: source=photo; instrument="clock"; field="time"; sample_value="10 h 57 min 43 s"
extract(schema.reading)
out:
11 h 52 min 11 s
